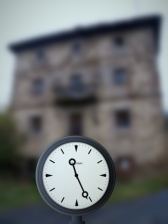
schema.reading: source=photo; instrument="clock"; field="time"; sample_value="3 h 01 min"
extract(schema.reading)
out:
11 h 26 min
